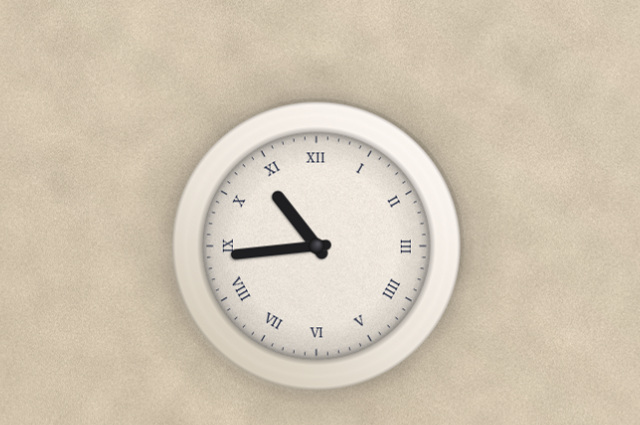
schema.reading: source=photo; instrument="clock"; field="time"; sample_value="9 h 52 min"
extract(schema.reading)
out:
10 h 44 min
